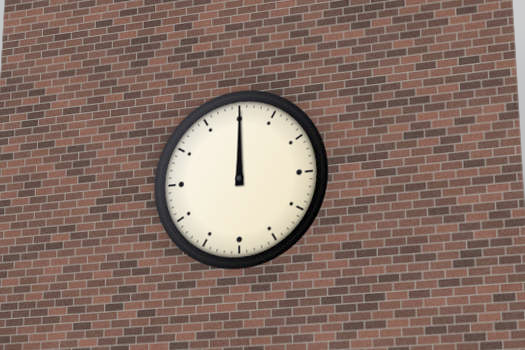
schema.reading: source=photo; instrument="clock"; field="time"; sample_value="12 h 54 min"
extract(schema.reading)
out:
12 h 00 min
